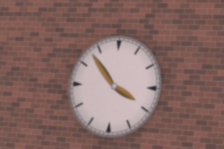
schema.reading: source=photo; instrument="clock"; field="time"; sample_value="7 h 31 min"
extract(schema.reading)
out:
3 h 53 min
